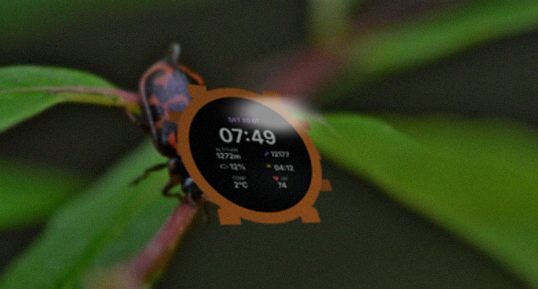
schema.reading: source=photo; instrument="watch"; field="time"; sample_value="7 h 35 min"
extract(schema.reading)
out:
7 h 49 min
